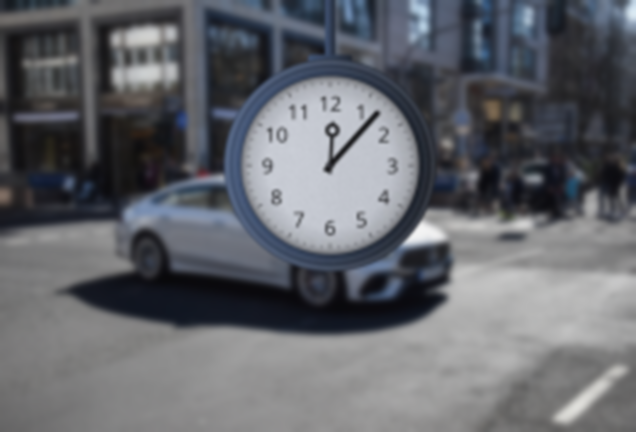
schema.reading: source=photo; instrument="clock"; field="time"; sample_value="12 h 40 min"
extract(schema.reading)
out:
12 h 07 min
